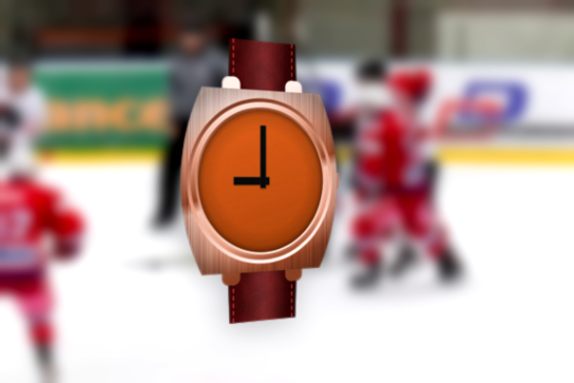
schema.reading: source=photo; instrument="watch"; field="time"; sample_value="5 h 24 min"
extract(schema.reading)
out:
9 h 00 min
